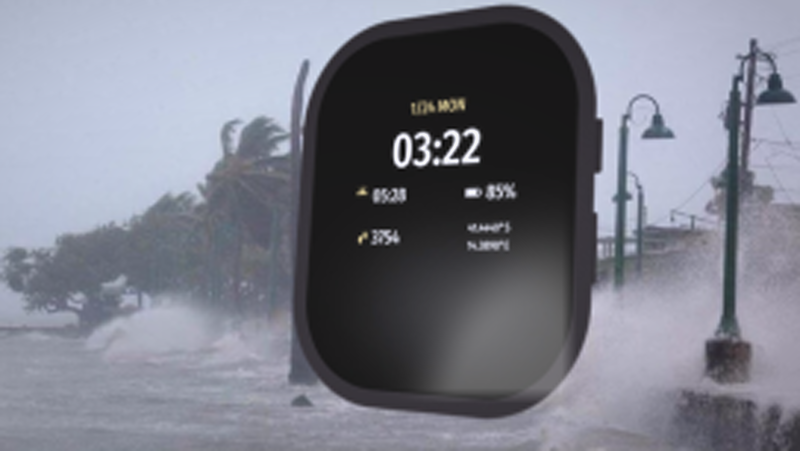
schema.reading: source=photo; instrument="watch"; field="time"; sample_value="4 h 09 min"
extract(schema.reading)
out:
3 h 22 min
